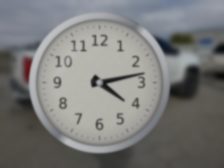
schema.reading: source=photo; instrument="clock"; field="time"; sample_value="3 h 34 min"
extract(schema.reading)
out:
4 h 13 min
